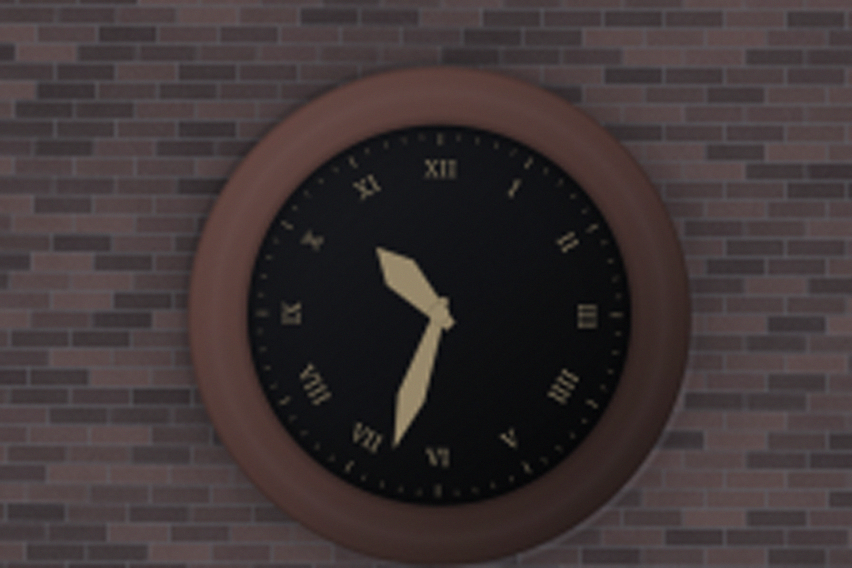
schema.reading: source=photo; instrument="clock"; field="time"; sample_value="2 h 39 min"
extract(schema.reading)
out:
10 h 33 min
